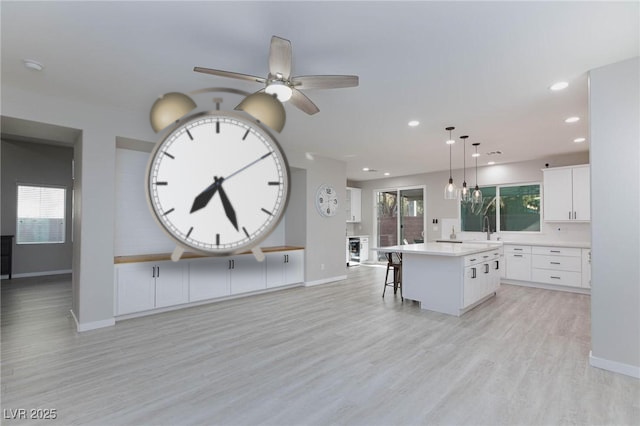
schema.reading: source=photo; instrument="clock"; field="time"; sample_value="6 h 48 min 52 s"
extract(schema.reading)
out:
7 h 26 min 10 s
